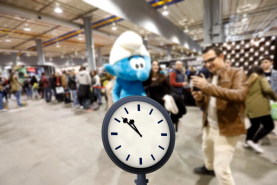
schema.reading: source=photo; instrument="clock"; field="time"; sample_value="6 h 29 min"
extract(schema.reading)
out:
10 h 52 min
